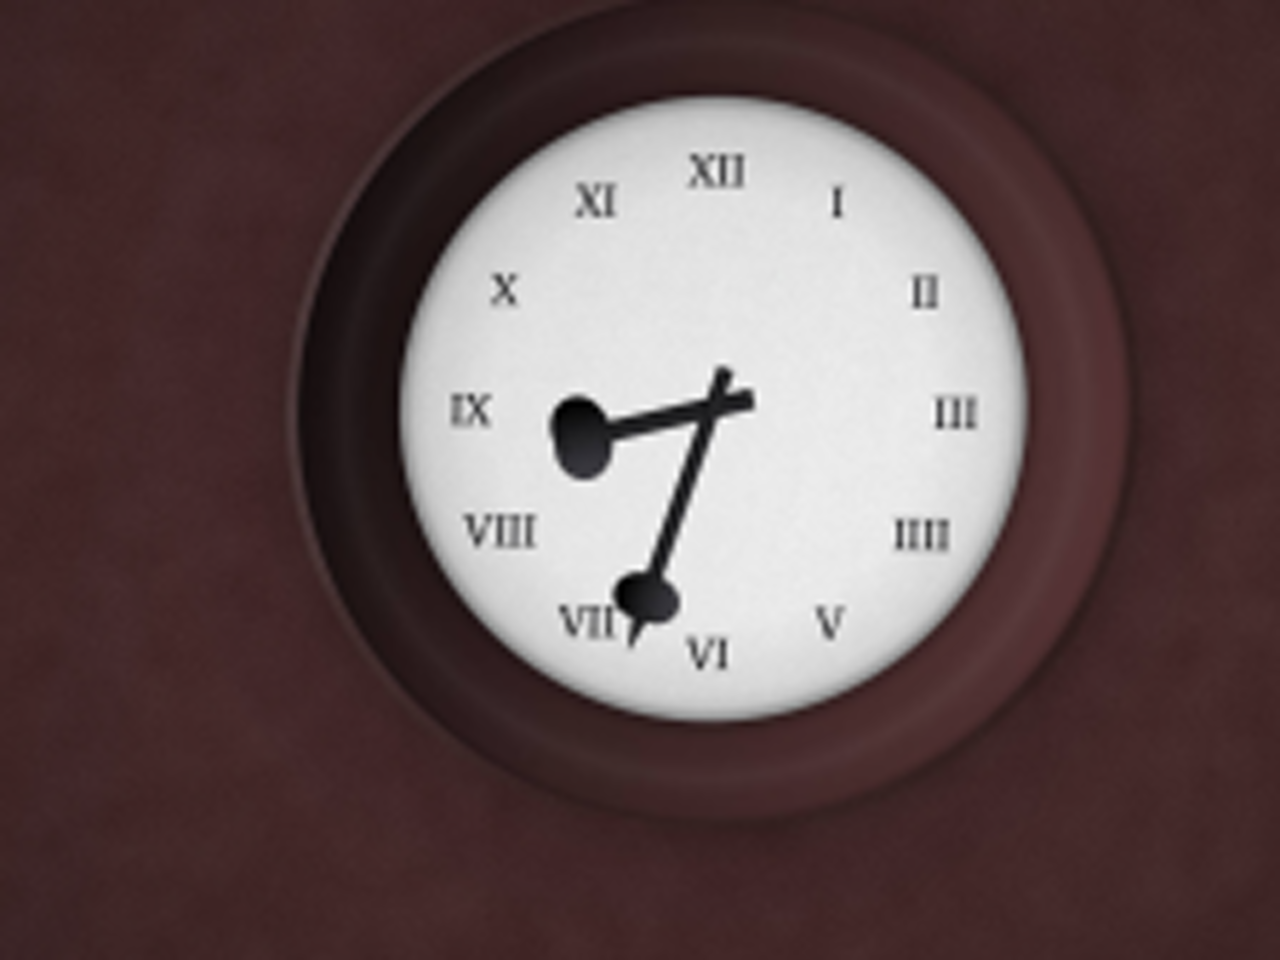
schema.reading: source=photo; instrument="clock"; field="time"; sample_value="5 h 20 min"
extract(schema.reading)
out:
8 h 33 min
